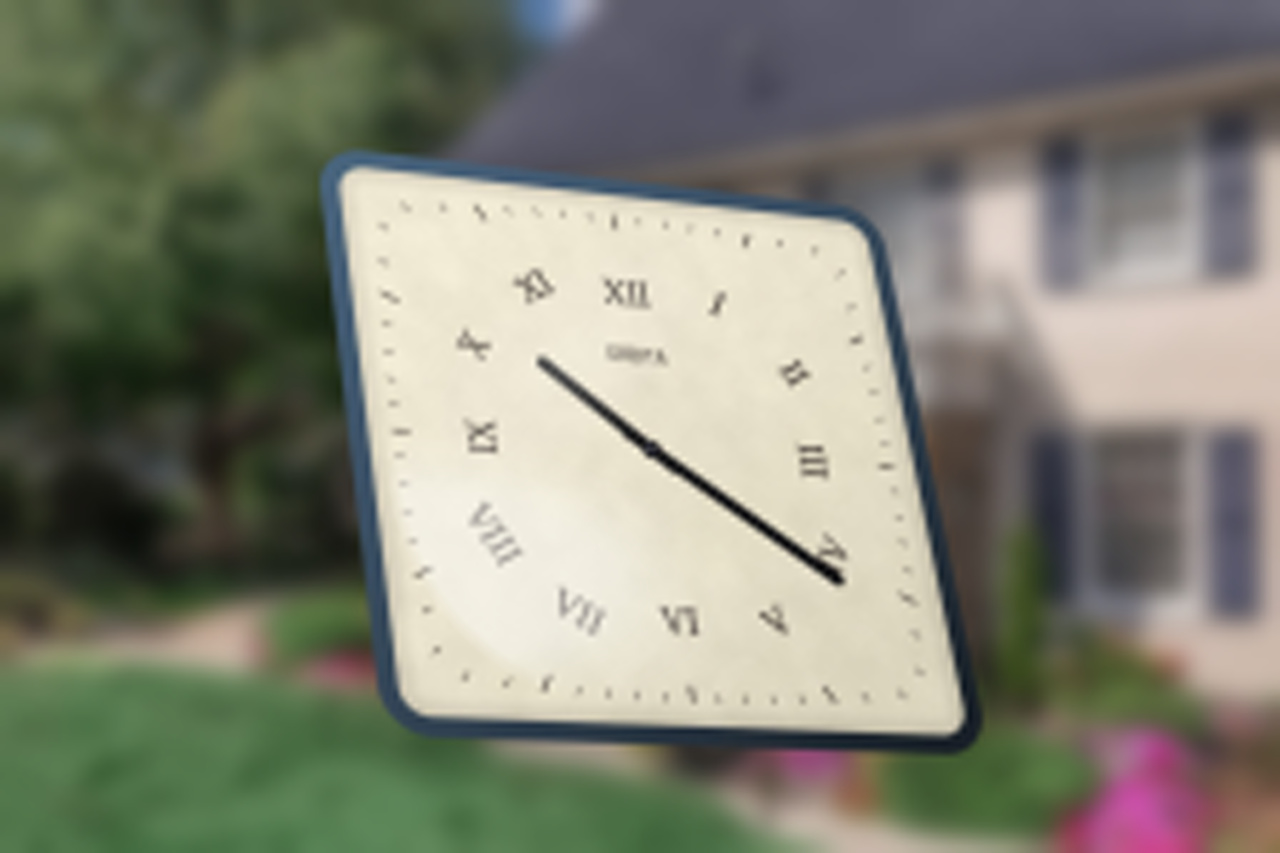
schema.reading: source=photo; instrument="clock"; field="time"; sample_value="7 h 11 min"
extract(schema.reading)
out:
10 h 21 min
